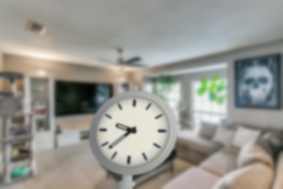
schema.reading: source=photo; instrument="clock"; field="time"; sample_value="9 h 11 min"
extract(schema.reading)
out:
9 h 38 min
